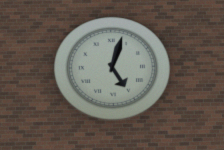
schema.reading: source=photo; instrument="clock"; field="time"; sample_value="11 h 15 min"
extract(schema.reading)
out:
5 h 03 min
